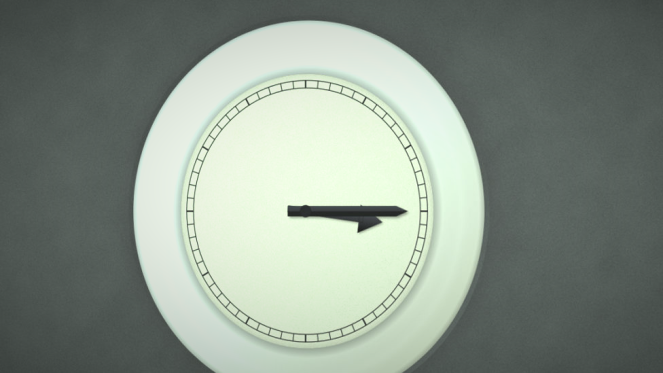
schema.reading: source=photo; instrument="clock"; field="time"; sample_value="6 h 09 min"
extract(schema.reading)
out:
3 h 15 min
